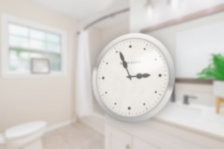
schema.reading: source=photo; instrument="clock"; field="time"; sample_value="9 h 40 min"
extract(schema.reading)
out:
2 h 56 min
